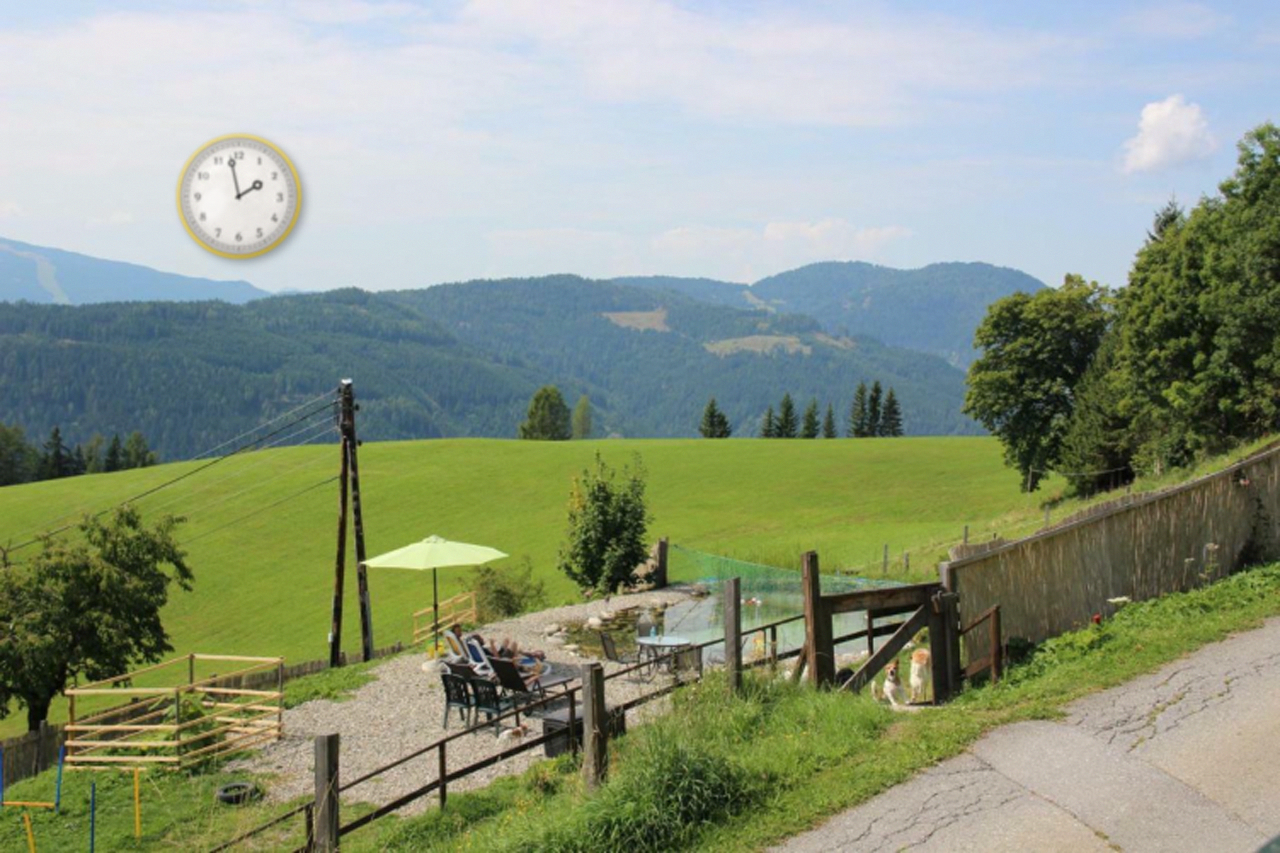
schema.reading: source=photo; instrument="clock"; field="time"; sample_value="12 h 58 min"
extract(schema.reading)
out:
1 h 58 min
